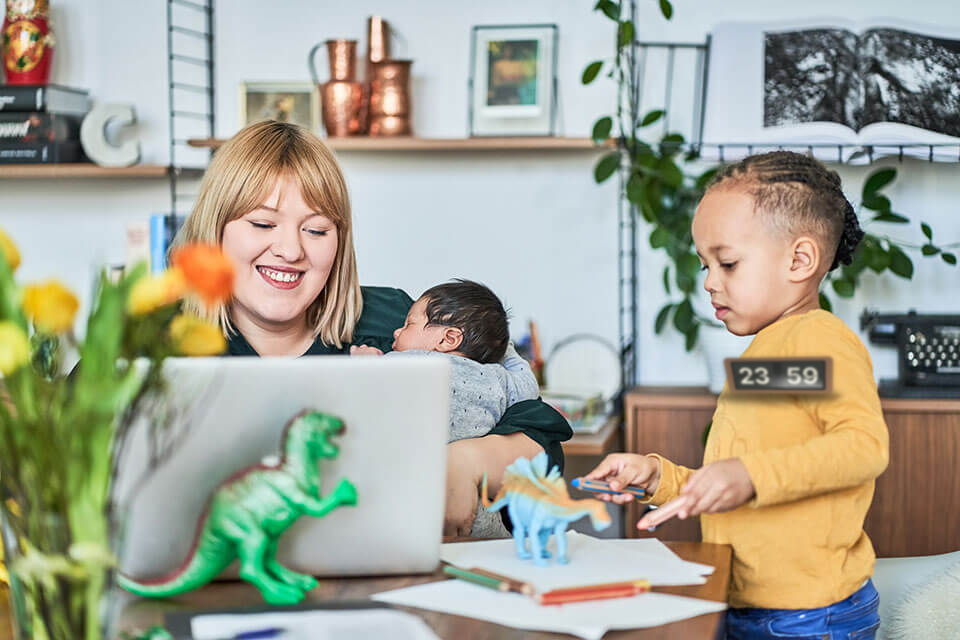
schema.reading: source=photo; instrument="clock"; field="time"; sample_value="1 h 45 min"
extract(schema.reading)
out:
23 h 59 min
